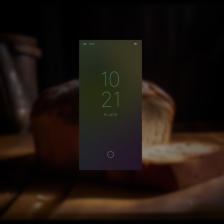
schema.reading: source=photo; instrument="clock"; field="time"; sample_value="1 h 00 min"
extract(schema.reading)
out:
10 h 21 min
